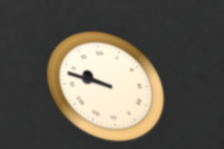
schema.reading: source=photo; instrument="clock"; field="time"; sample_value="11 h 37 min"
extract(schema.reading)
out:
9 h 48 min
